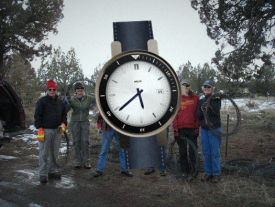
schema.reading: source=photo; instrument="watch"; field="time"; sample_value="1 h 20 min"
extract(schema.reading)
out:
5 h 39 min
